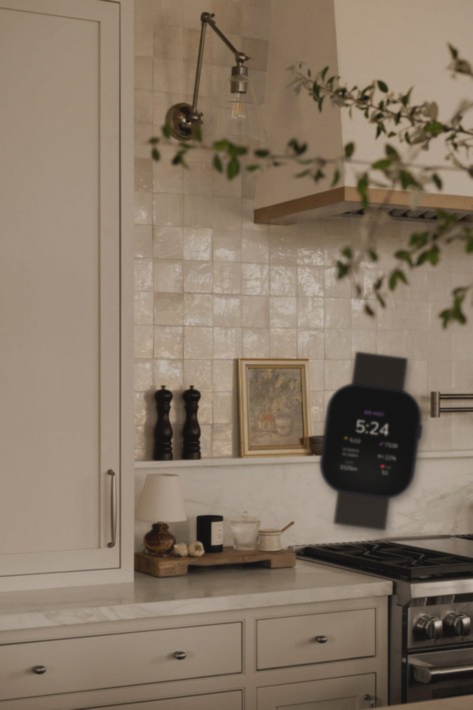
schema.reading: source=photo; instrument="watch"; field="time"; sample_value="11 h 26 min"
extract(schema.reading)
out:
5 h 24 min
